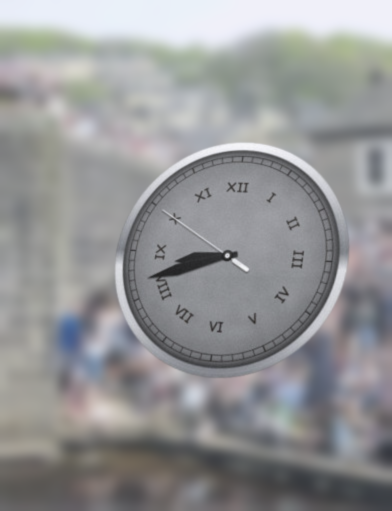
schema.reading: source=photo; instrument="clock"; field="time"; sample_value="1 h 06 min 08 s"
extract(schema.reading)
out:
8 h 41 min 50 s
